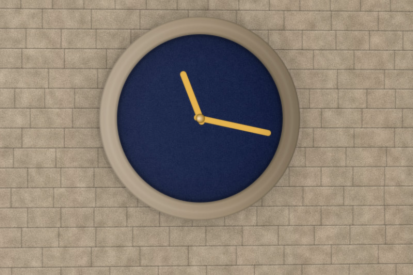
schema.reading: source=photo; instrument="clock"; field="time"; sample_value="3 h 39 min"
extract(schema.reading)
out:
11 h 17 min
